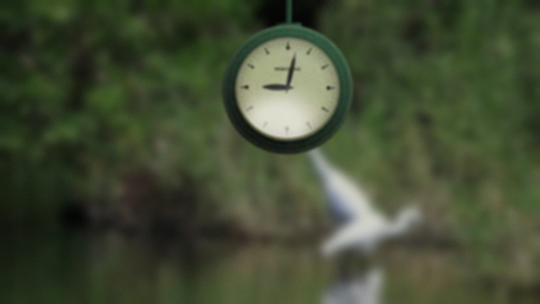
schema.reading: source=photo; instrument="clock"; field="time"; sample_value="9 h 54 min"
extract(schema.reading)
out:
9 h 02 min
